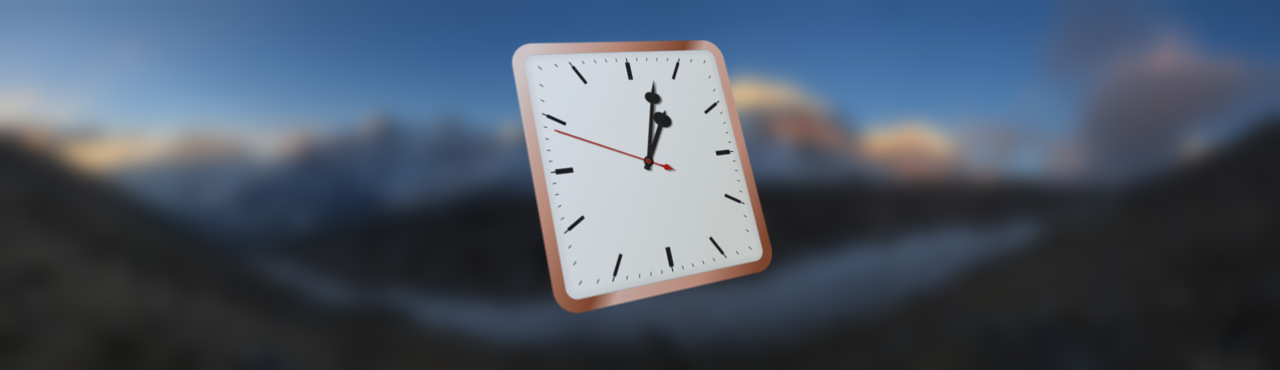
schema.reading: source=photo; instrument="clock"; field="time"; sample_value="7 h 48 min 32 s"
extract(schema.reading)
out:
1 h 02 min 49 s
